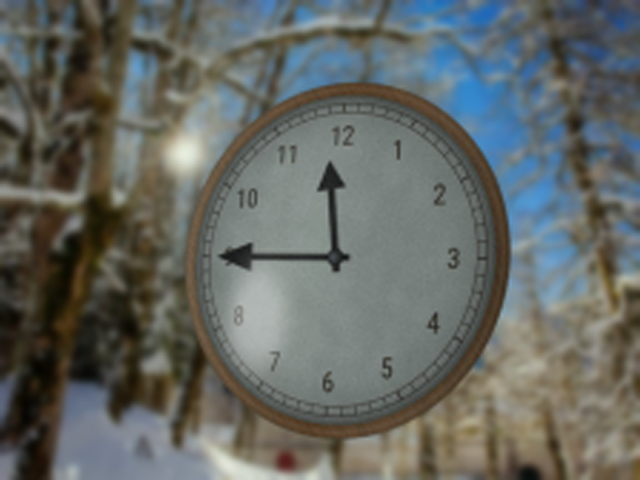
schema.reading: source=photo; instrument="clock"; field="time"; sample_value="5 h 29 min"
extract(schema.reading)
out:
11 h 45 min
